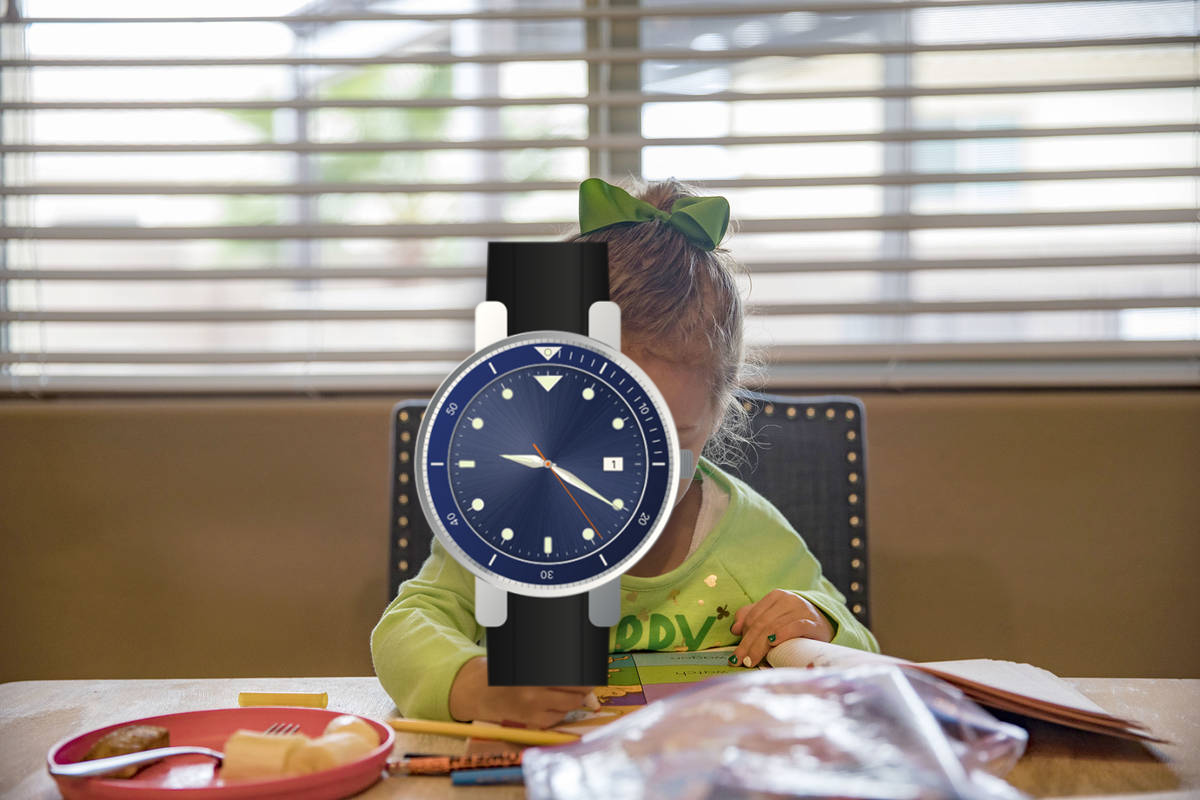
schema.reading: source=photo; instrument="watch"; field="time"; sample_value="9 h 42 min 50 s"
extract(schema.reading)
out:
9 h 20 min 24 s
